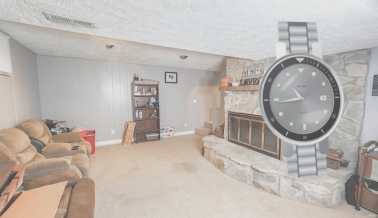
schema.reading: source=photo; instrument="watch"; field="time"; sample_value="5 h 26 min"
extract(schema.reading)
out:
10 h 44 min
